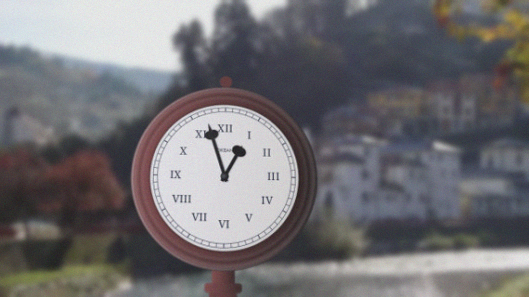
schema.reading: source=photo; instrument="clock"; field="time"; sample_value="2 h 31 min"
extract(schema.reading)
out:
12 h 57 min
